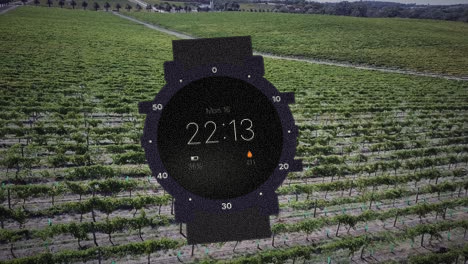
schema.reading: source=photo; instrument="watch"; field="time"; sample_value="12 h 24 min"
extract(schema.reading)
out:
22 h 13 min
